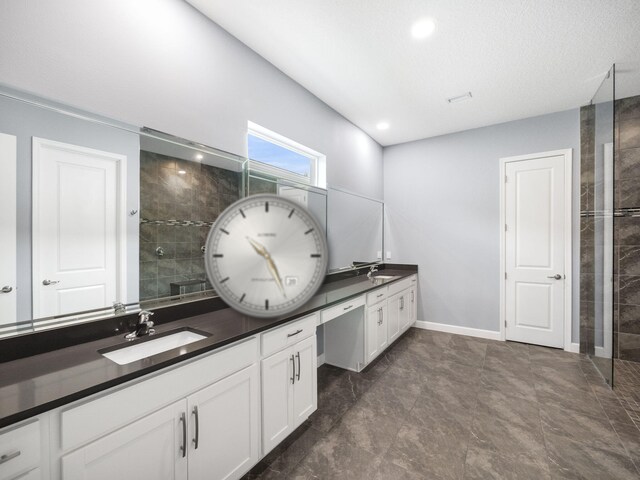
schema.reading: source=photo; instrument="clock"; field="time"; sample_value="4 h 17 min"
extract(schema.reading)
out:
10 h 26 min
